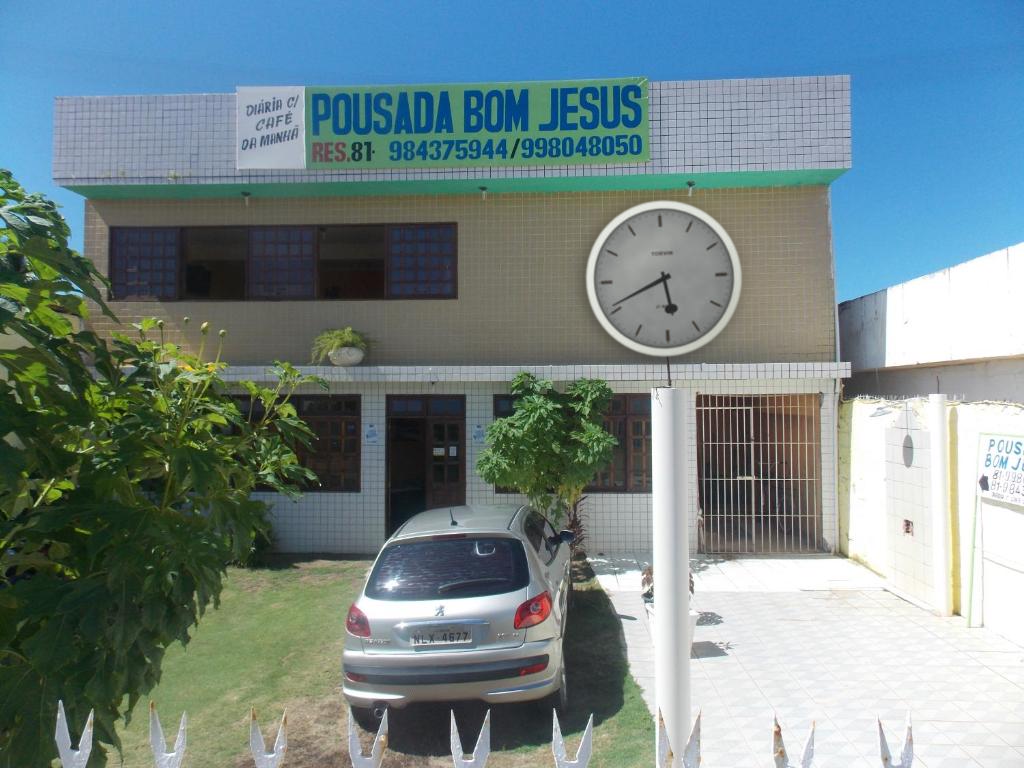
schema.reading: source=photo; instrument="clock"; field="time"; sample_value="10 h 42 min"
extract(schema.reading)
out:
5 h 41 min
